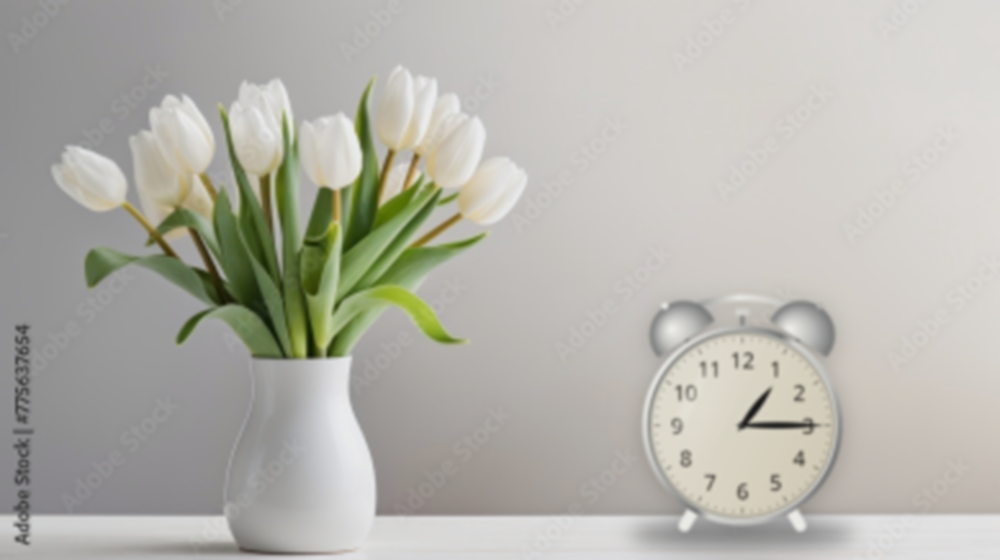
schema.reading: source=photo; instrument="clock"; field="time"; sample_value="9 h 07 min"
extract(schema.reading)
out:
1 h 15 min
